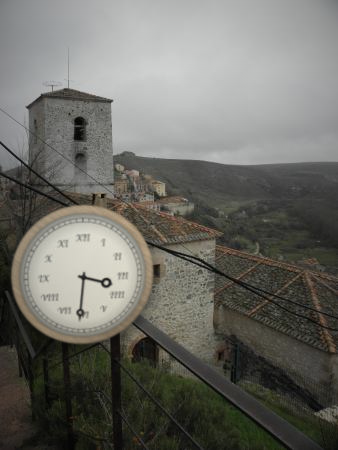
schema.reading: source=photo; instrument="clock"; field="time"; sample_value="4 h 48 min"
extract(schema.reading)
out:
3 h 31 min
